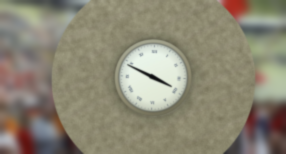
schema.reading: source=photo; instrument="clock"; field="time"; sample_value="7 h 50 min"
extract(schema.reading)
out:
3 h 49 min
